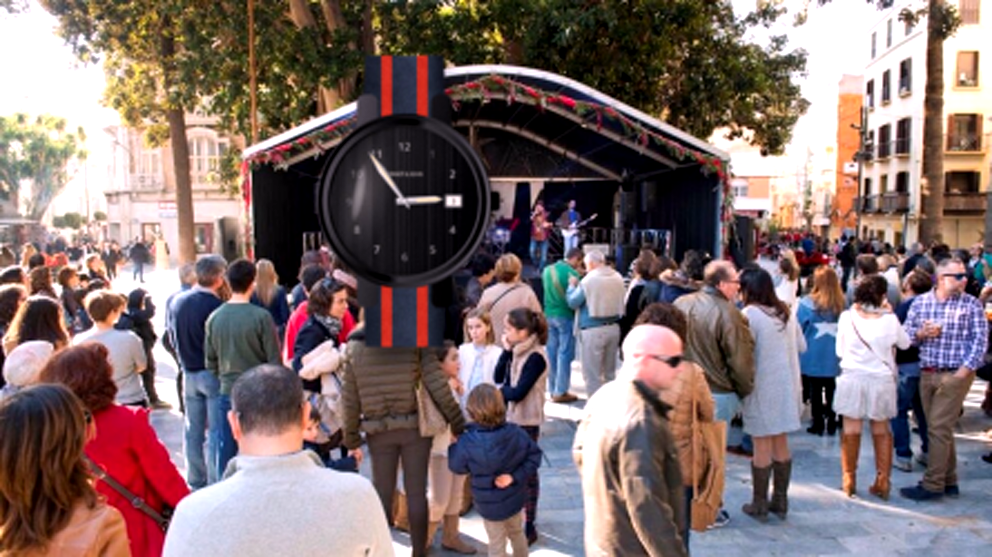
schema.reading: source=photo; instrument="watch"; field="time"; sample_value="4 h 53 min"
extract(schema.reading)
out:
2 h 54 min
